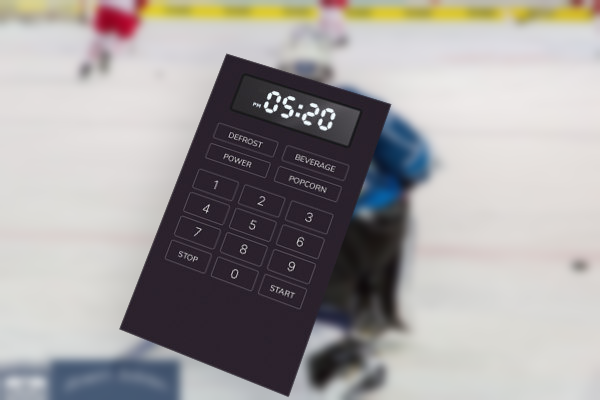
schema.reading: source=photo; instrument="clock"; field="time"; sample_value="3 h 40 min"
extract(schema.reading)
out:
5 h 20 min
